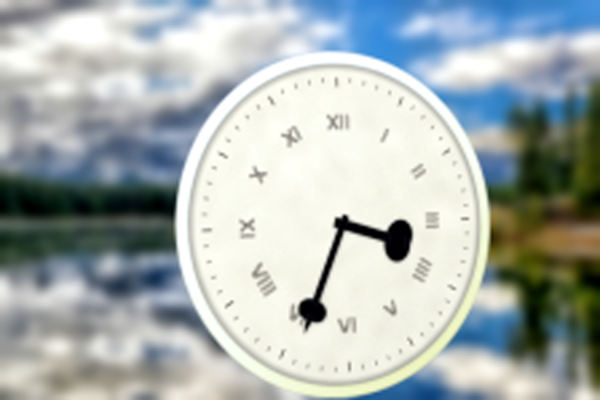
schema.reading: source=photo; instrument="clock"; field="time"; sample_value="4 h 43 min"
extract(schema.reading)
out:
3 h 34 min
